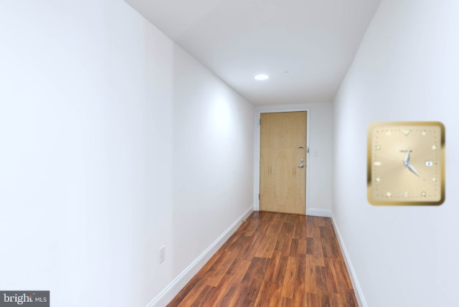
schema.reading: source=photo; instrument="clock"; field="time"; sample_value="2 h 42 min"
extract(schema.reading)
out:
12 h 22 min
